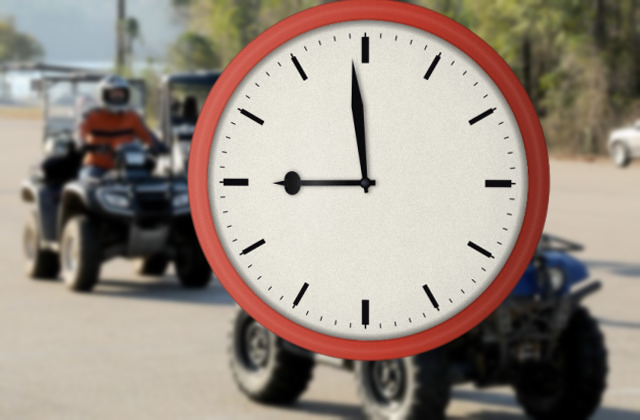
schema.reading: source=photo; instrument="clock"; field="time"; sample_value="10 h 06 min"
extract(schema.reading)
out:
8 h 59 min
